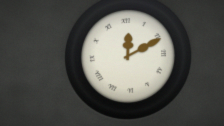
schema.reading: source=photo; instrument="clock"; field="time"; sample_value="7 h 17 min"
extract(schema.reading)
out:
12 h 11 min
